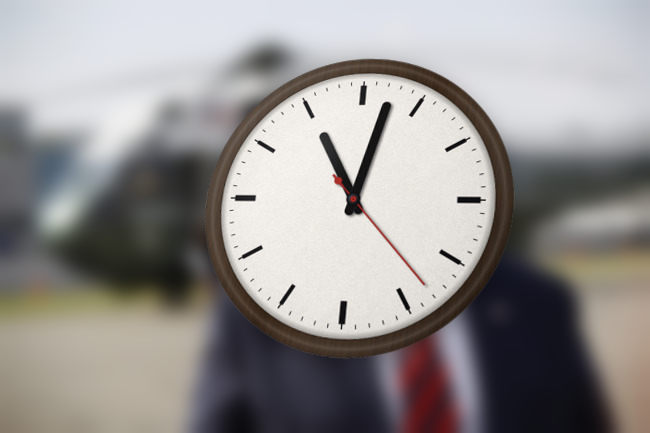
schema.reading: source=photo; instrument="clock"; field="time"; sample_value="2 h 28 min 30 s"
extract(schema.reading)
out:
11 h 02 min 23 s
